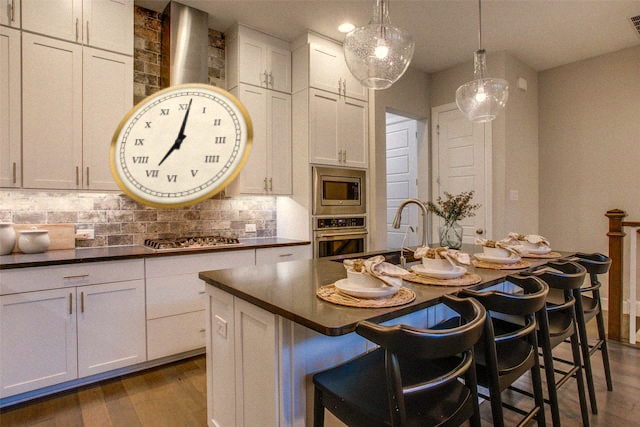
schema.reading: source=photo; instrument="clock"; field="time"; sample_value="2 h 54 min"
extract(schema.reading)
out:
7 h 01 min
